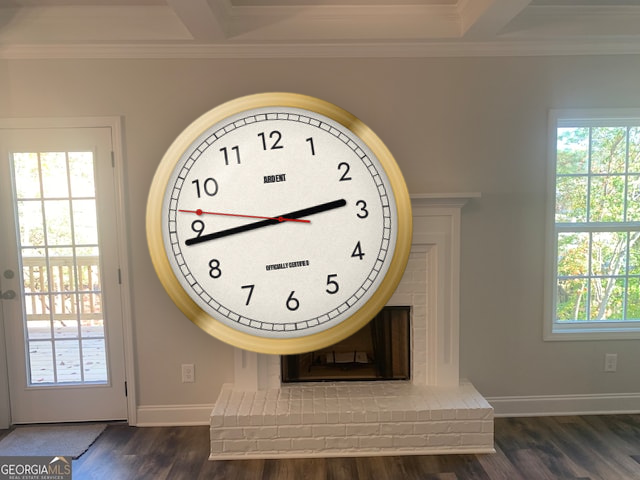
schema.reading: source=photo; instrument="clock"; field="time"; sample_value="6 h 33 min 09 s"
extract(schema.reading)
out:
2 h 43 min 47 s
